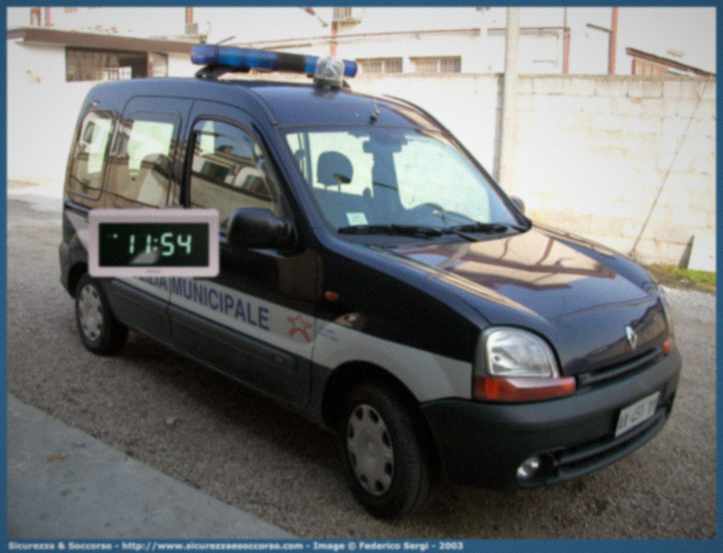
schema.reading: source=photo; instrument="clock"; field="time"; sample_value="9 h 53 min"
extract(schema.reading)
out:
11 h 54 min
